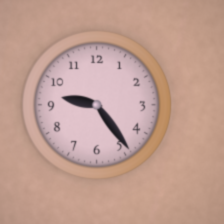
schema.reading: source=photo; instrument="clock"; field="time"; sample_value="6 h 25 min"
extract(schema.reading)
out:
9 h 24 min
